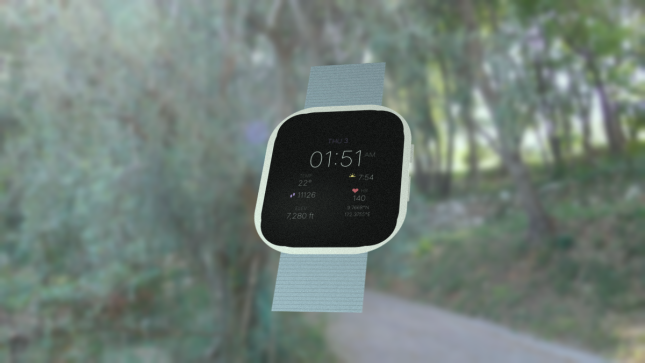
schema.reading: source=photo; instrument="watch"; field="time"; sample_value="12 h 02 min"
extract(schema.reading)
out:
1 h 51 min
